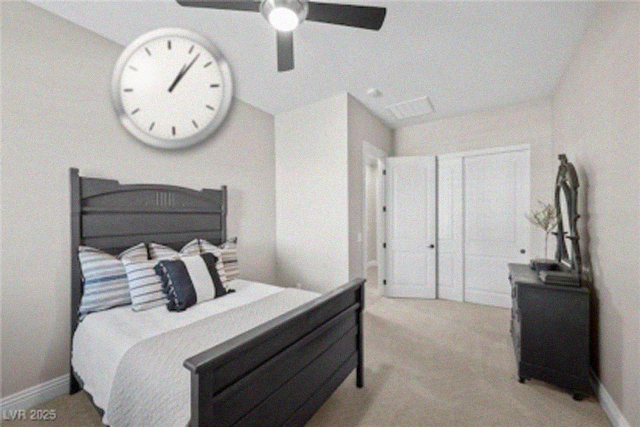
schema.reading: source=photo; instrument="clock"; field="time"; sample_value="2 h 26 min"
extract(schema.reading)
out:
1 h 07 min
